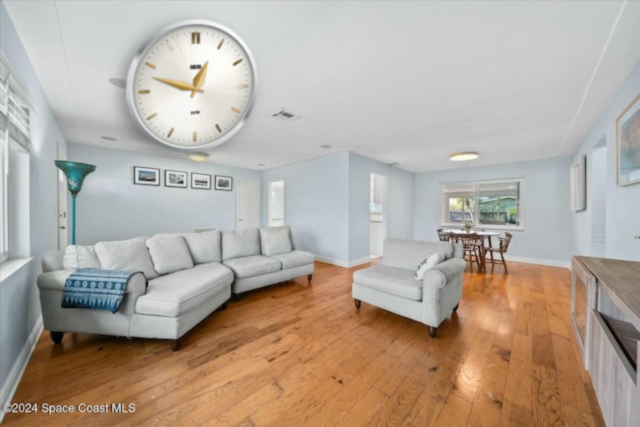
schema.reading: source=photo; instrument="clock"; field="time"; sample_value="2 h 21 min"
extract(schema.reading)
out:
12 h 48 min
